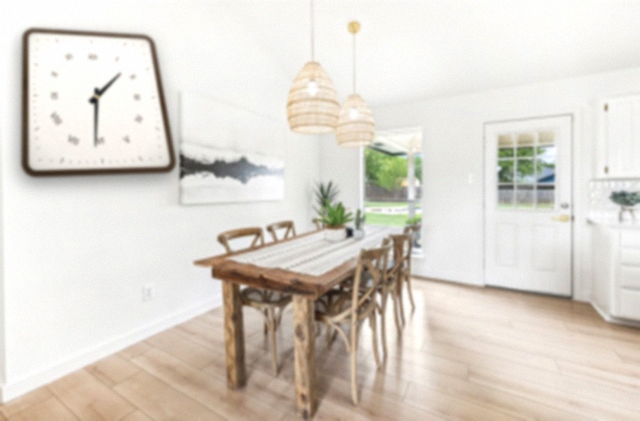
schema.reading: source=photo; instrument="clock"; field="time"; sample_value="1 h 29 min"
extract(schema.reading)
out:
1 h 31 min
